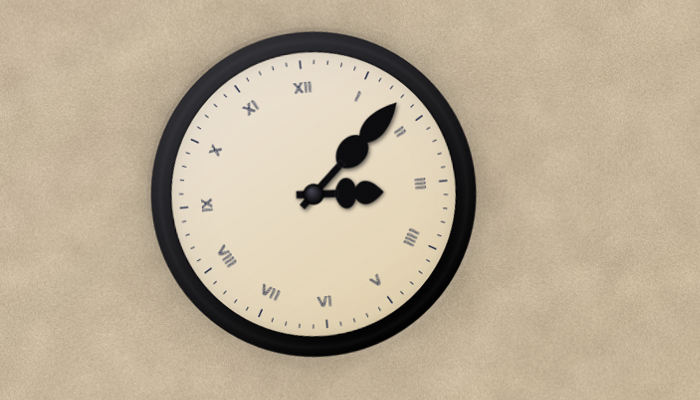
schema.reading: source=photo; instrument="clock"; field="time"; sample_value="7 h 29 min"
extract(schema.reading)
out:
3 h 08 min
